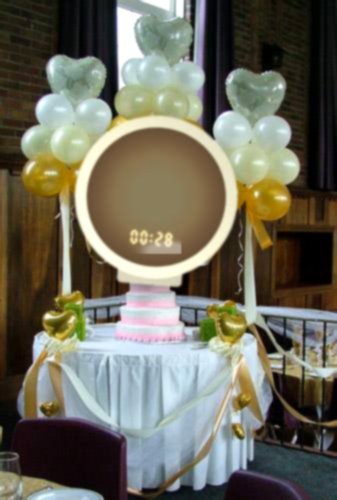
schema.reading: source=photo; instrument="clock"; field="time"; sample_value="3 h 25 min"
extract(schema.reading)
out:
0 h 28 min
